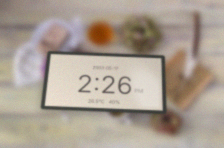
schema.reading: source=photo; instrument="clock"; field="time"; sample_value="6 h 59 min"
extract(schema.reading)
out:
2 h 26 min
